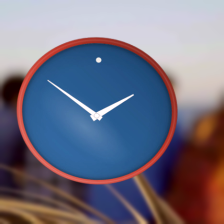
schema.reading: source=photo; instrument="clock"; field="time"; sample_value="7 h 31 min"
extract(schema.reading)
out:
1 h 51 min
